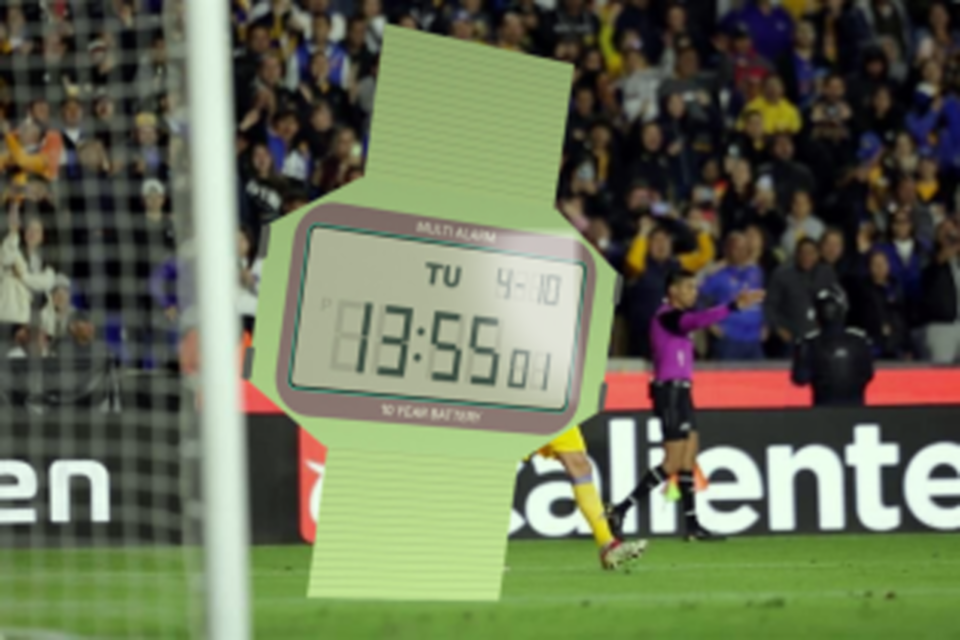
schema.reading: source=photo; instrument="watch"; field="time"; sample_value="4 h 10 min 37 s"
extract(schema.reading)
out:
13 h 55 min 01 s
